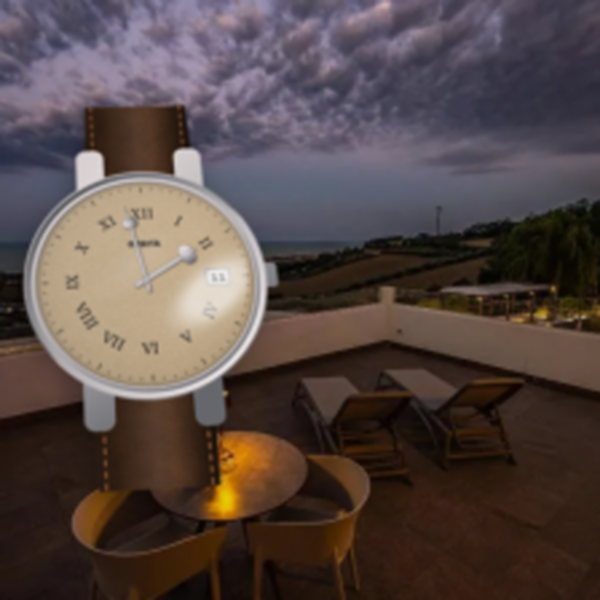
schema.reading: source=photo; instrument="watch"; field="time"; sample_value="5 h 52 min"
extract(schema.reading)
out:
1 h 58 min
